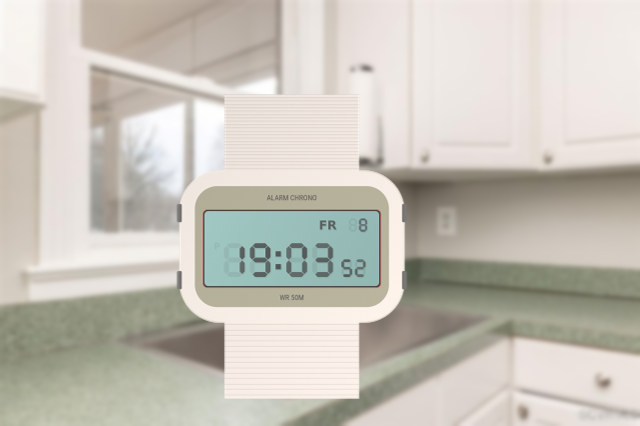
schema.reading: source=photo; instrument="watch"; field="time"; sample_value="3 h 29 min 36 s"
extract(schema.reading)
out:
19 h 03 min 52 s
